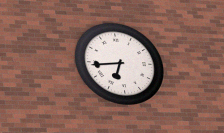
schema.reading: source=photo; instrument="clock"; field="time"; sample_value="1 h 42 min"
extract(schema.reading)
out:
6 h 44 min
